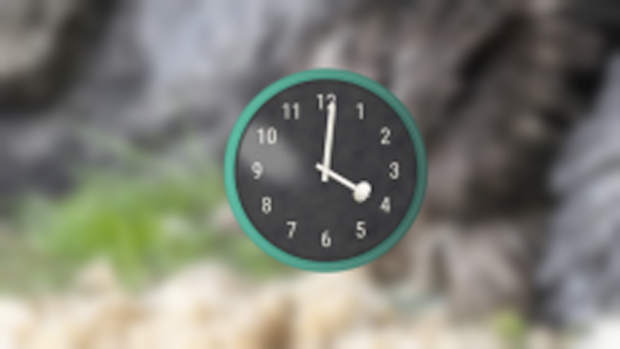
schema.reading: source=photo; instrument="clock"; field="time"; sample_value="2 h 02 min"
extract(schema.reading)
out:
4 h 01 min
